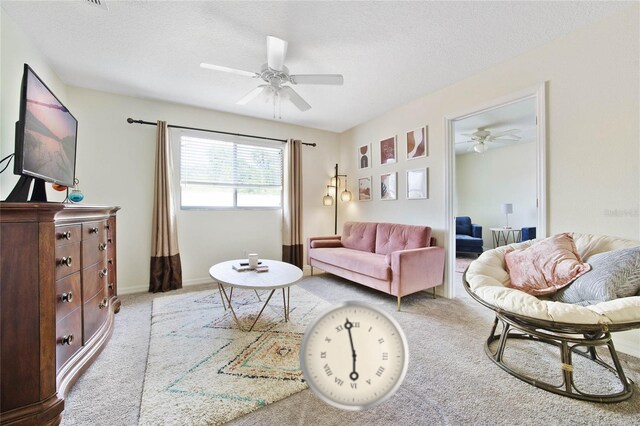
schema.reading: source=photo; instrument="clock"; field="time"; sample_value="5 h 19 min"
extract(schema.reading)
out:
5 h 58 min
